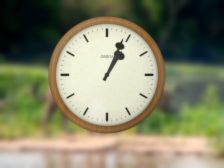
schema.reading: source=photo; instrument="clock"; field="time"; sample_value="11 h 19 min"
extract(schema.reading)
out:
1 h 04 min
